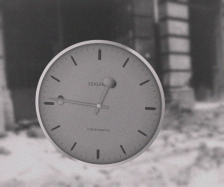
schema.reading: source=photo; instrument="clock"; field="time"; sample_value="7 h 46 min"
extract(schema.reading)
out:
12 h 46 min
